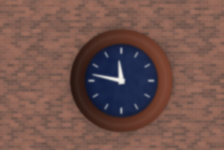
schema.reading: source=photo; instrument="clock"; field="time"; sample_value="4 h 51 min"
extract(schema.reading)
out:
11 h 47 min
